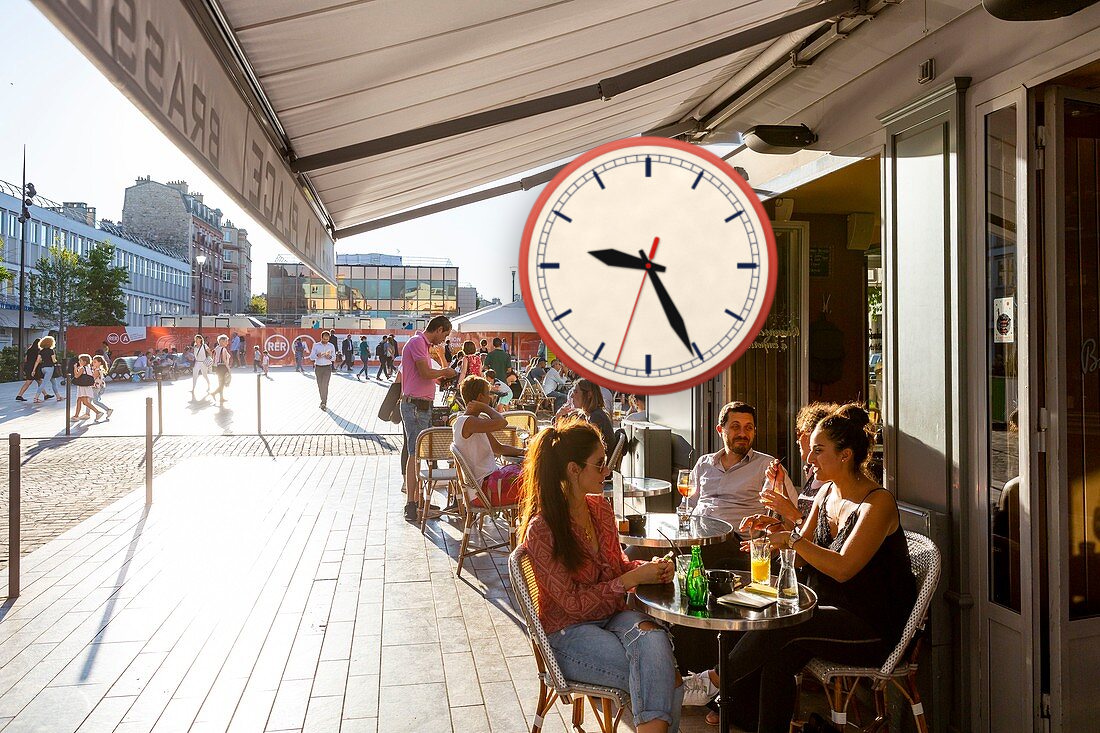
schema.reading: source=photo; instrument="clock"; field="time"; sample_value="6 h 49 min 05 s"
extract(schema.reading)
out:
9 h 25 min 33 s
